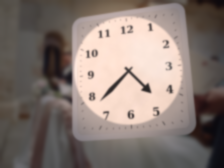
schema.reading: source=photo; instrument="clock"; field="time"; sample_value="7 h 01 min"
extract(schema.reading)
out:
4 h 38 min
